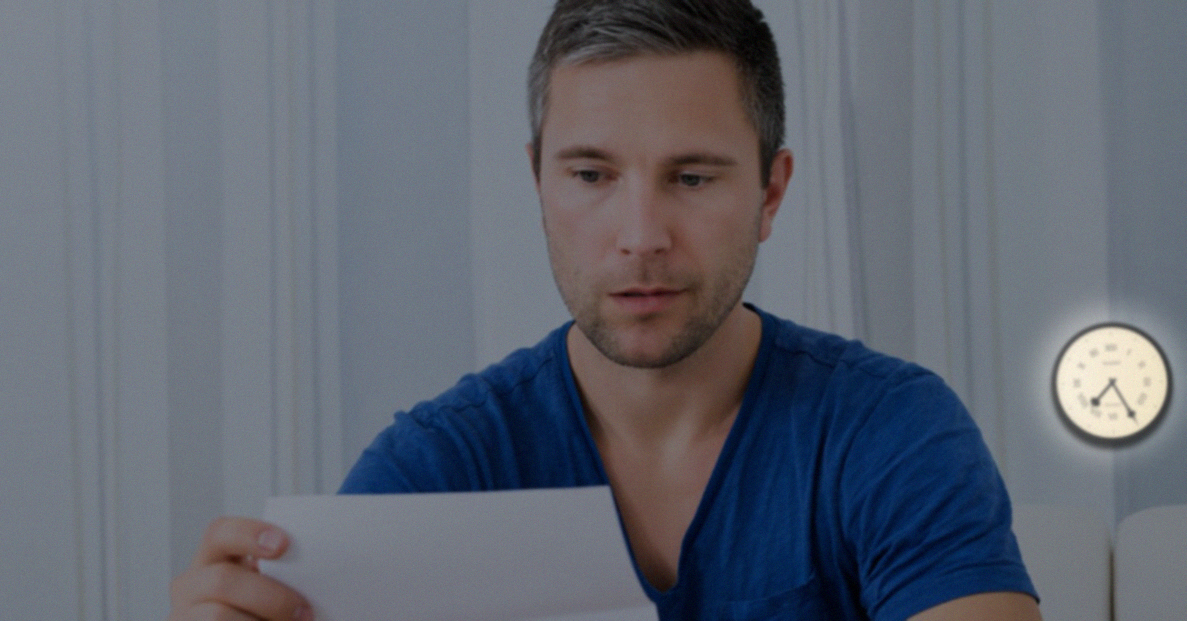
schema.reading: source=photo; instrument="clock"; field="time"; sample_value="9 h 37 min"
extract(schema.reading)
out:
7 h 25 min
